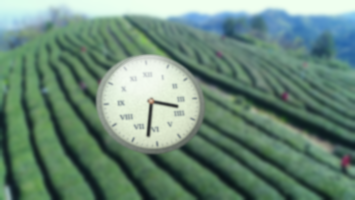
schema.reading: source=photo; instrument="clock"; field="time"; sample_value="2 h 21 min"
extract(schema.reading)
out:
3 h 32 min
